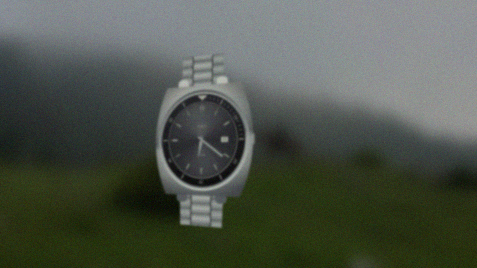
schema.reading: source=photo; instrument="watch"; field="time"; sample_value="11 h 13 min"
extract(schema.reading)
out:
6 h 21 min
